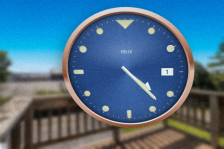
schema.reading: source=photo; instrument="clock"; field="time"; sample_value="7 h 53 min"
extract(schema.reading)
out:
4 h 23 min
